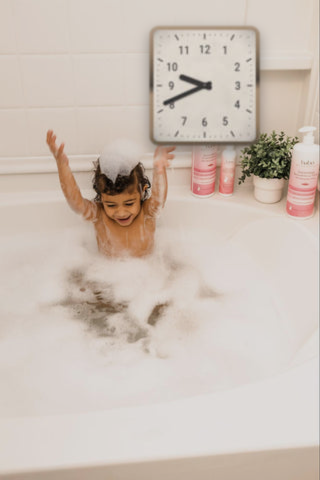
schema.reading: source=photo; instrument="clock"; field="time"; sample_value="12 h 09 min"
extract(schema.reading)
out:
9 h 41 min
